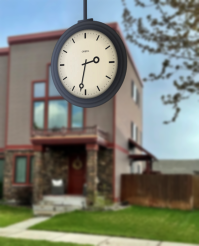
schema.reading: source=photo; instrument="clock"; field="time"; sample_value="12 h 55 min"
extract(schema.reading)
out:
2 h 32 min
